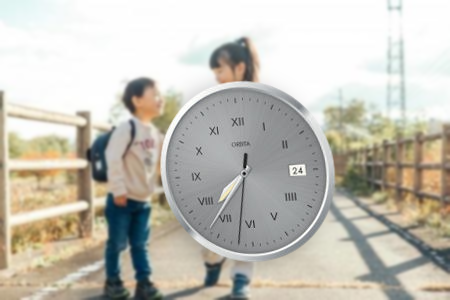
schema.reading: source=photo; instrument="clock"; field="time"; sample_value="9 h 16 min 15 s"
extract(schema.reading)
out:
7 h 36 min 32 s
